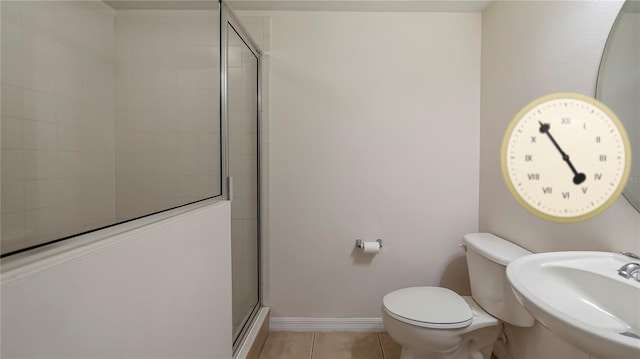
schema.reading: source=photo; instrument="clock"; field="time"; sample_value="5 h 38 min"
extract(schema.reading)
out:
4 h 54 min
